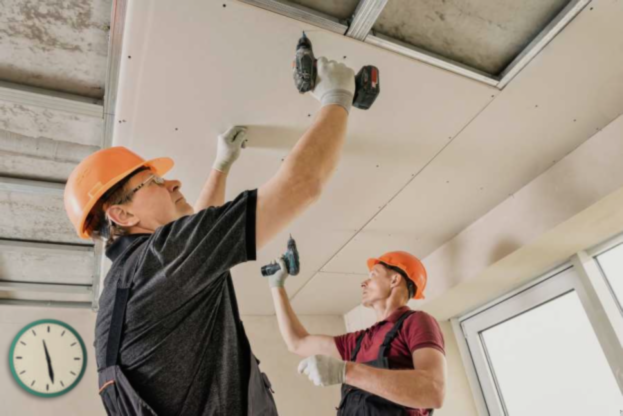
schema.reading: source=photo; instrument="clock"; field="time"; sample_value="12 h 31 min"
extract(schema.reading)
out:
11 h 28 min
